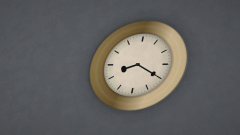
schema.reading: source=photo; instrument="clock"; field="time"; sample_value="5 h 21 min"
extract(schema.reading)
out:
8 h 20 min
